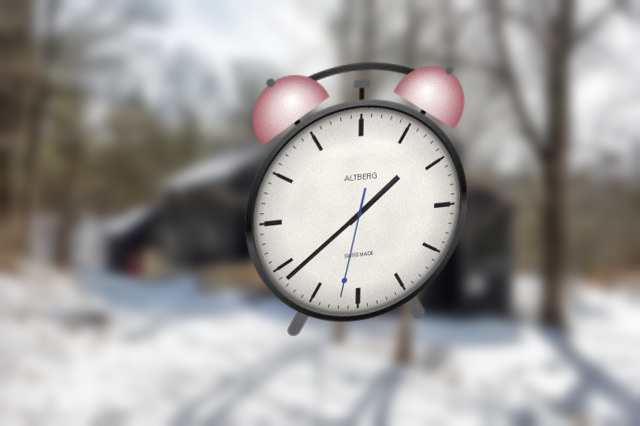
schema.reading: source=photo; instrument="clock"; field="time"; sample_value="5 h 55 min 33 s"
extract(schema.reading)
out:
1 h 38 min 32 s
